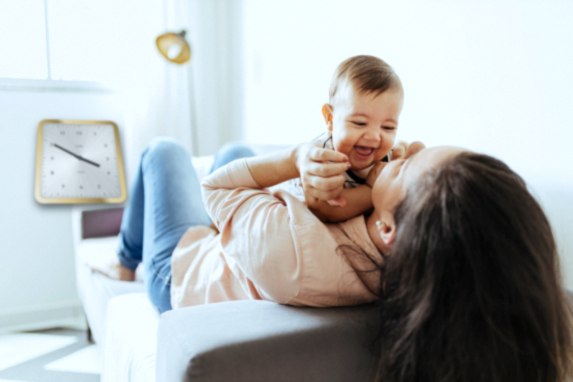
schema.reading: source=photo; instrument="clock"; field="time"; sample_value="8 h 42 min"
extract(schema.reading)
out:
3 h 50 min
